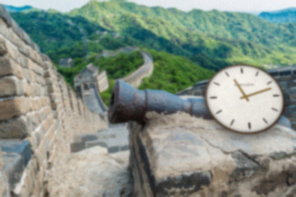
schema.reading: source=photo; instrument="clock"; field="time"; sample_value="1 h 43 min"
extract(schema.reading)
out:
11 h 12 min
